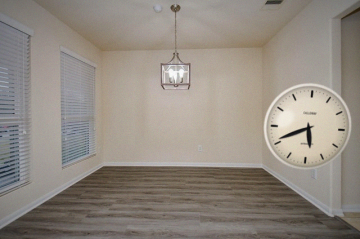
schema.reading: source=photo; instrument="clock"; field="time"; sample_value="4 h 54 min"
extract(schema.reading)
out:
5 h 41 min
